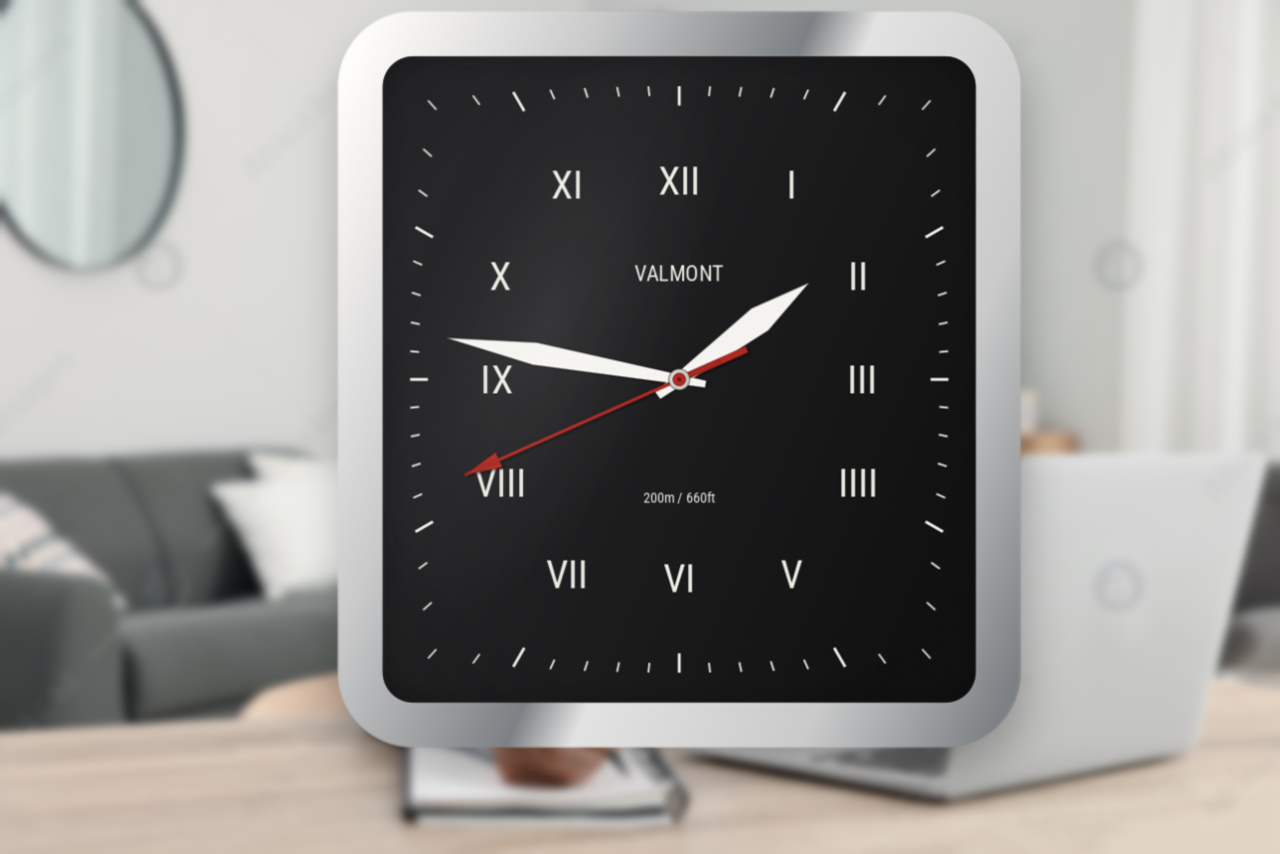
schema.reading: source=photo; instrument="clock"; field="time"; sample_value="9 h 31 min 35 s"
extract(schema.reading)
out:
1 h 46 min 41 s
